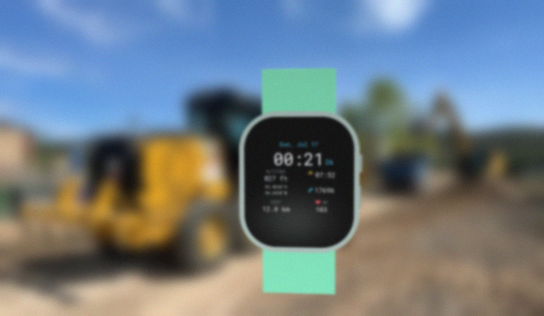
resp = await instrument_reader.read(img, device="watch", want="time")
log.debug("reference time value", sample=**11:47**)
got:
**0:21**
